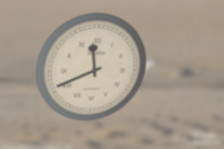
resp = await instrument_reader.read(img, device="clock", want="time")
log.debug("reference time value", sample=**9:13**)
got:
**11:41**
